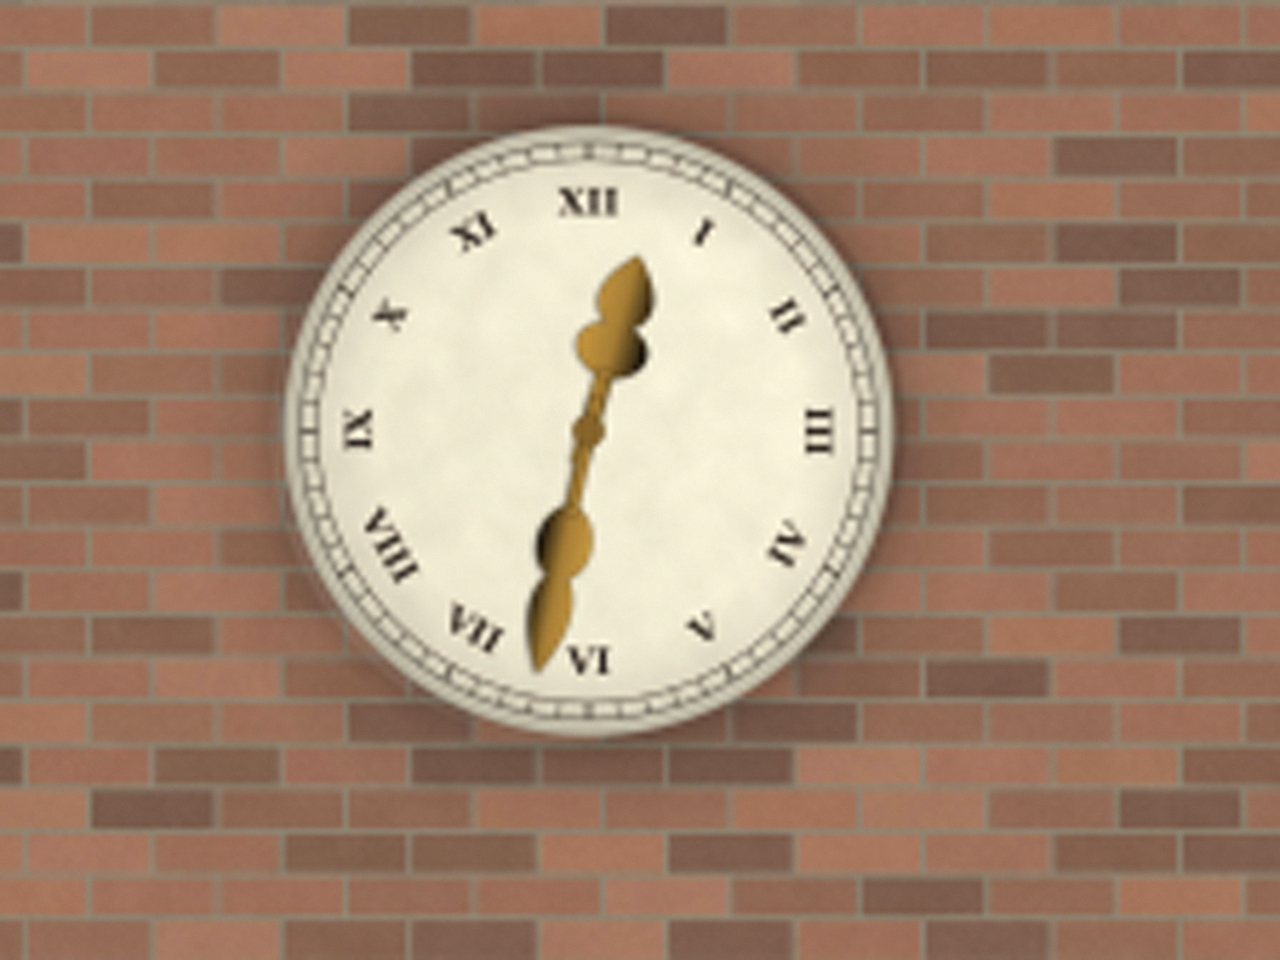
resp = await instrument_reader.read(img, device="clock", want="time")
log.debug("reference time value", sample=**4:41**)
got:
**12:32**
